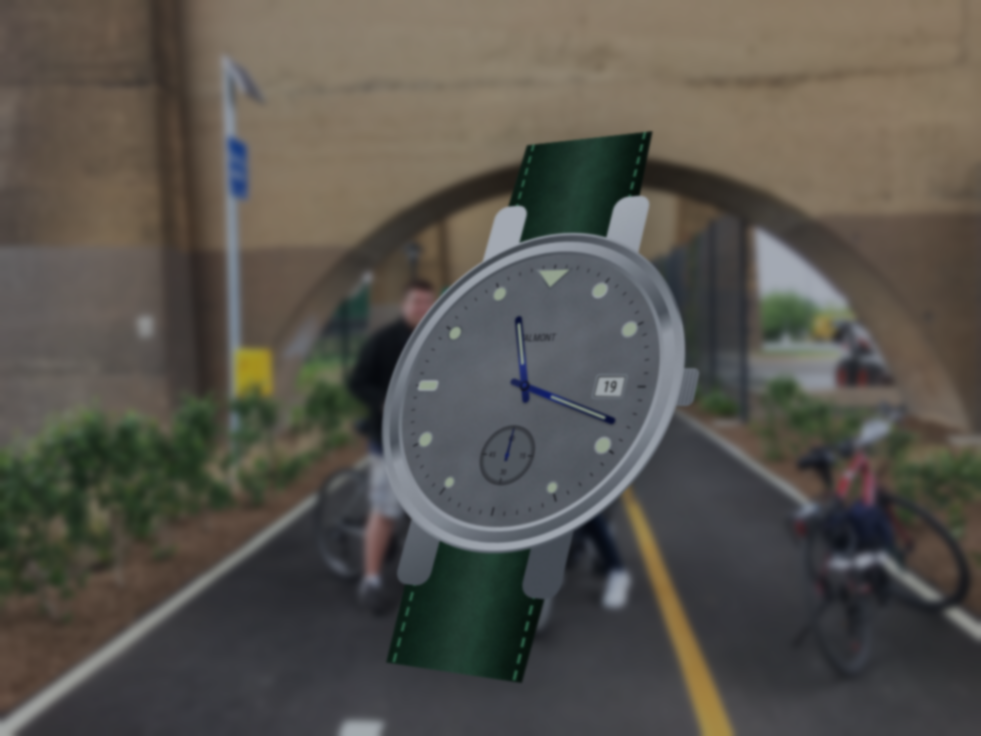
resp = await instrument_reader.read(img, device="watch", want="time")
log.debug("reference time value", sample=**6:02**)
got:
**11:18**
